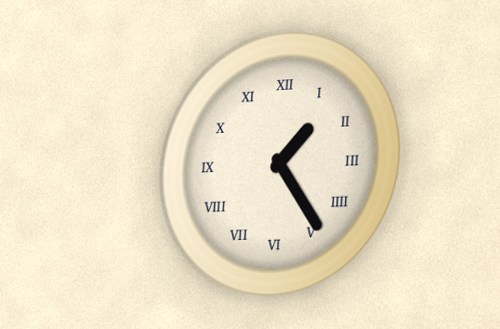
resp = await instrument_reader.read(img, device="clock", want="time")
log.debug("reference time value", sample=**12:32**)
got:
**1:24**
